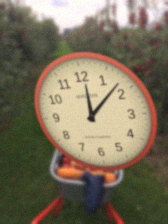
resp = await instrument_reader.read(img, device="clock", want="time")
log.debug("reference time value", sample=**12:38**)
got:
**12:08**
